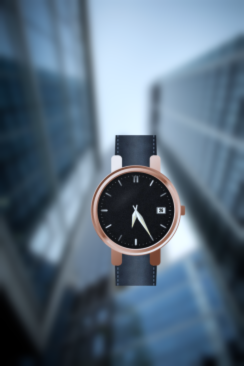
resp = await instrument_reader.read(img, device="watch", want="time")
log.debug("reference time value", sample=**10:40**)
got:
**6:25**
